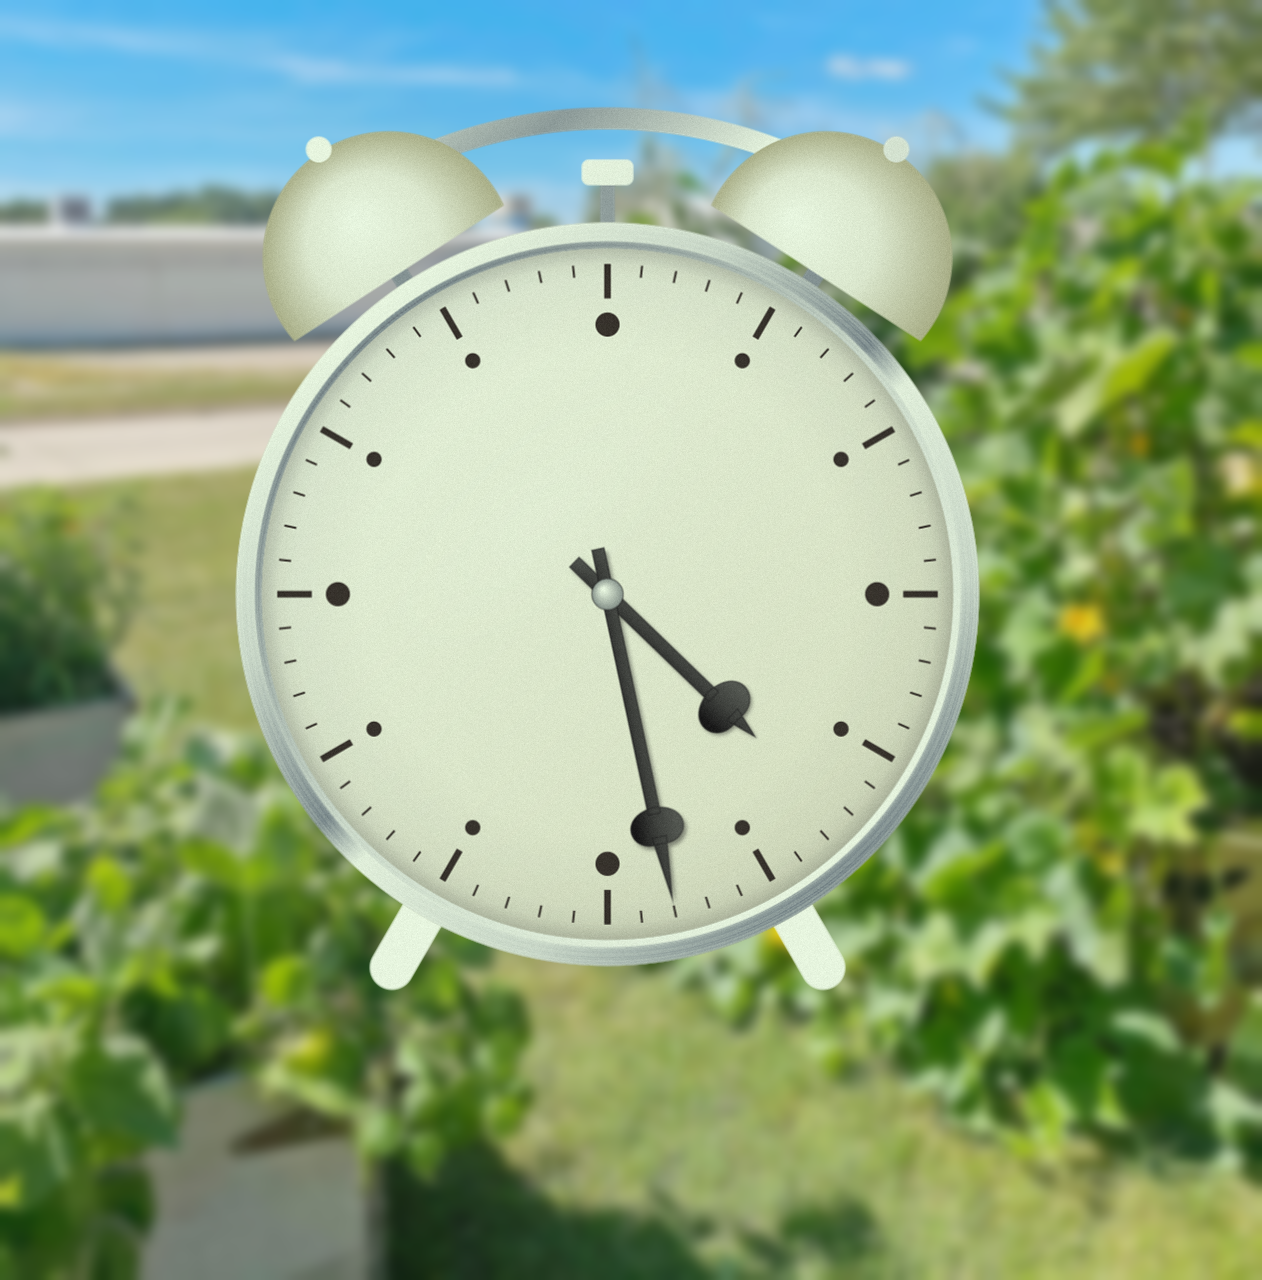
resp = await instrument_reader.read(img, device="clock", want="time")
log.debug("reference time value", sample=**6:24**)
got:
**4:28**
